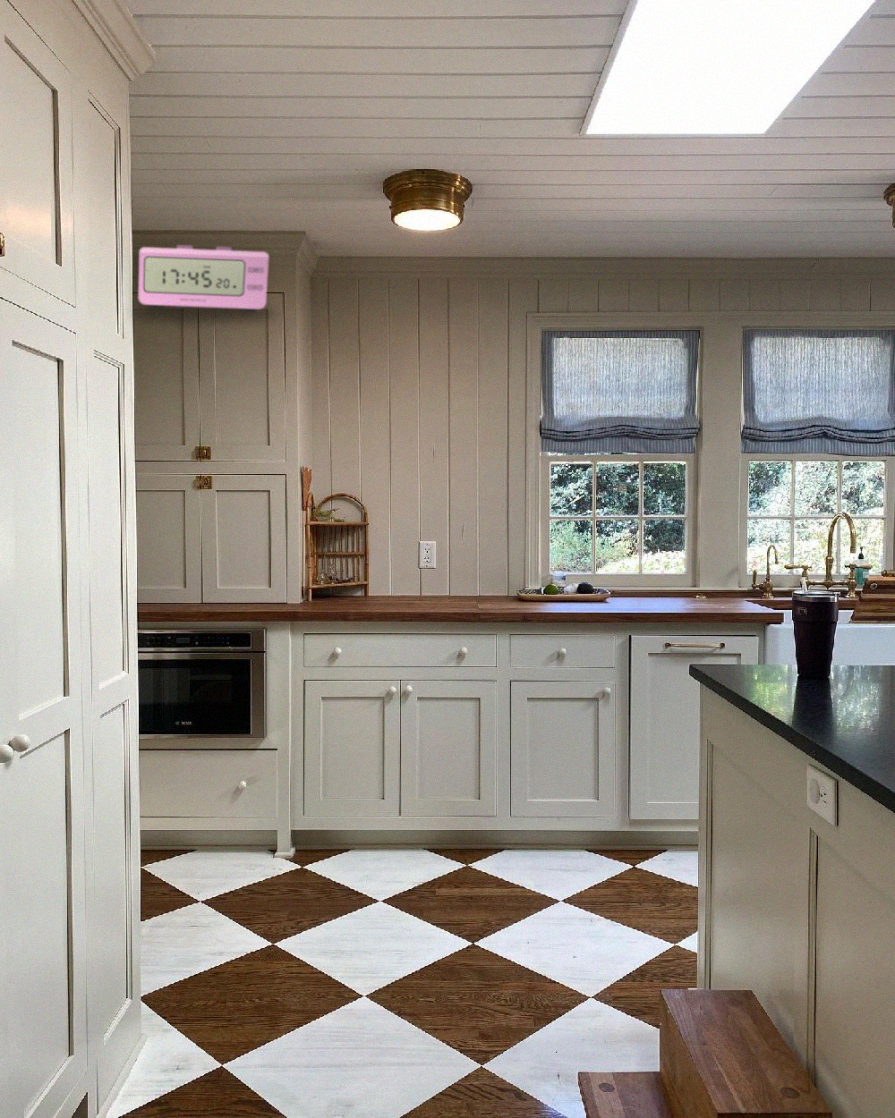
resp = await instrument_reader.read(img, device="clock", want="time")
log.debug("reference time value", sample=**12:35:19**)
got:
**17:45:20**
